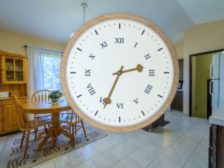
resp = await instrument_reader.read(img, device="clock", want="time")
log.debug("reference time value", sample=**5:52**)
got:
**2:34**
